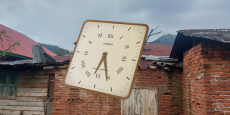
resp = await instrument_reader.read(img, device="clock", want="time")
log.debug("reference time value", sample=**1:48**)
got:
**6:26**
